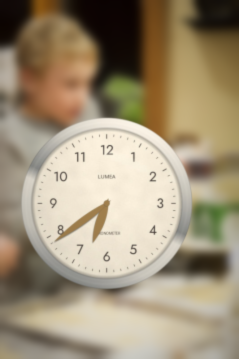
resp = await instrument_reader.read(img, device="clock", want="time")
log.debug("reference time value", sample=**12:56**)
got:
**6:39**
